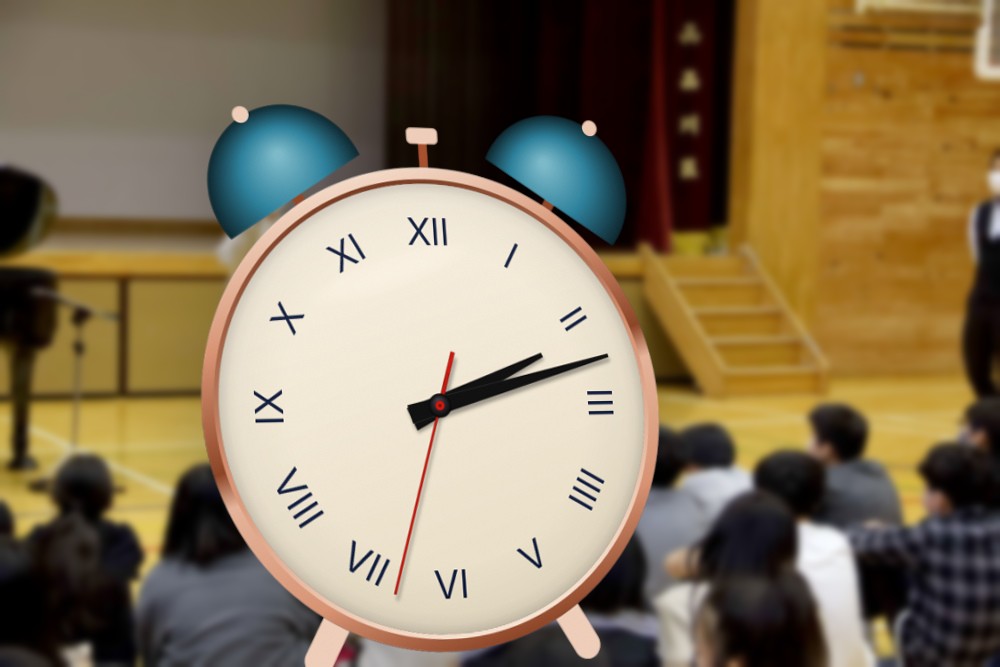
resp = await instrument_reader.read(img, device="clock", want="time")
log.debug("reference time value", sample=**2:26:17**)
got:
**2:12:33**
